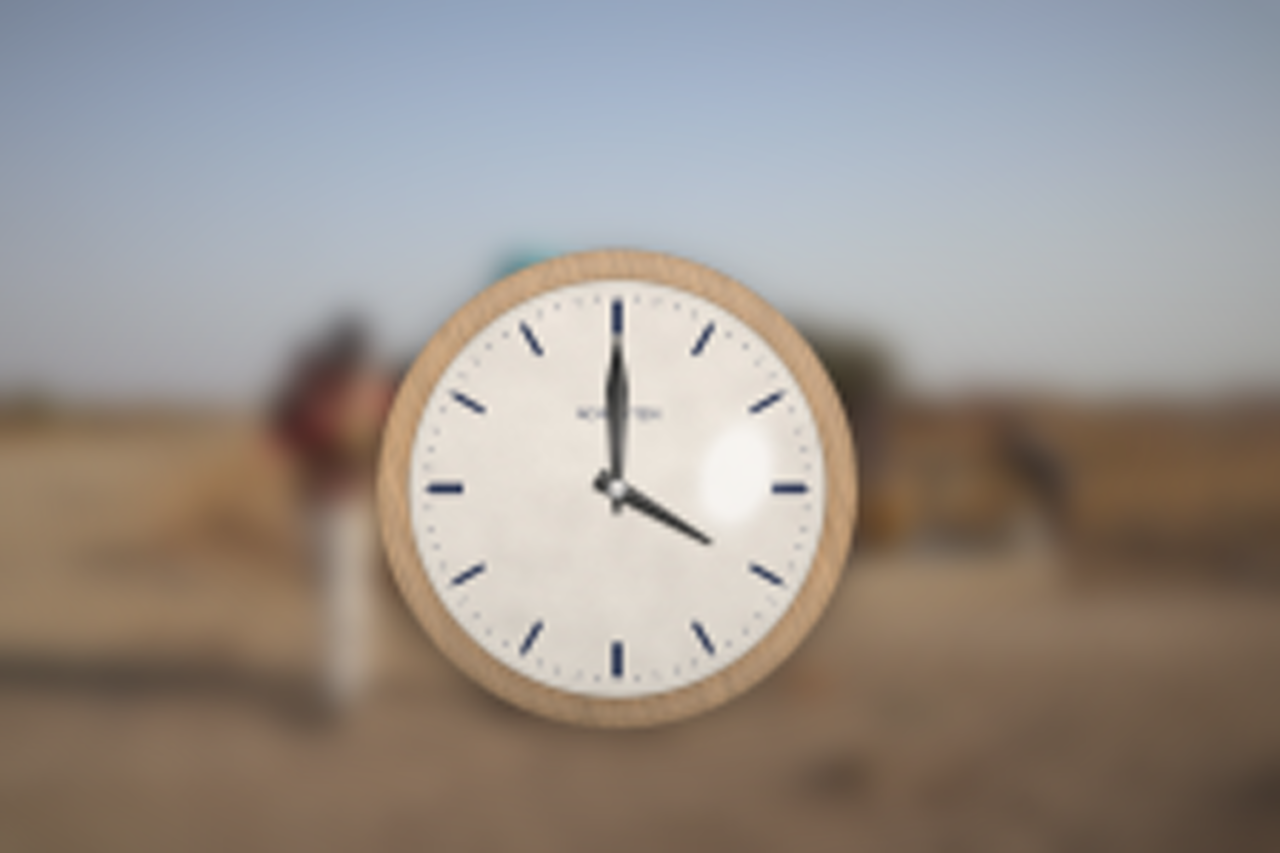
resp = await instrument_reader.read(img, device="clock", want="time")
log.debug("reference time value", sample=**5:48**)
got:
**4:00**
